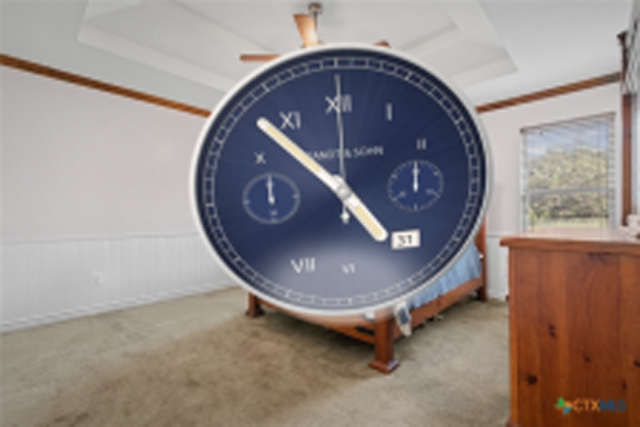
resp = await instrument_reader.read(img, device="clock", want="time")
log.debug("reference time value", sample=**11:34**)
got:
**4:53**
